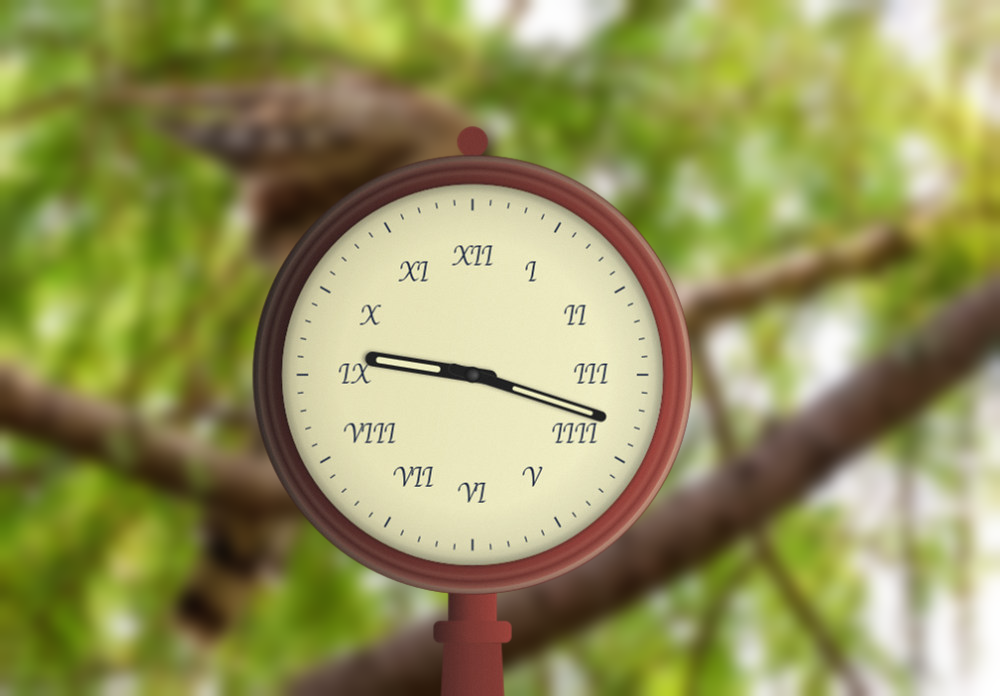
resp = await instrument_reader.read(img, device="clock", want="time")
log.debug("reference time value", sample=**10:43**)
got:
**9:18**
